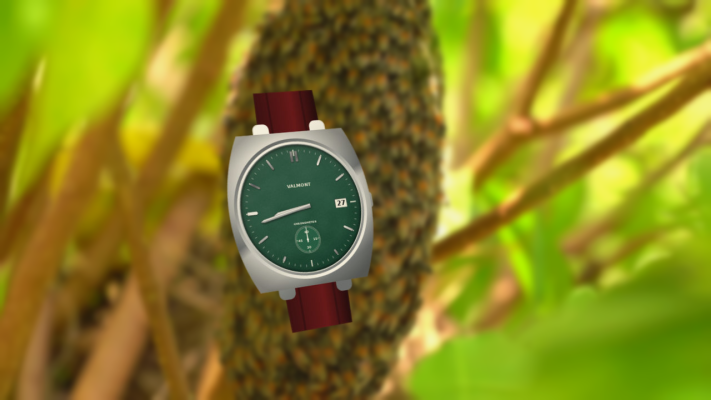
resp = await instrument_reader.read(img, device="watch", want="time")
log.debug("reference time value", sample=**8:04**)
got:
**8:43**
